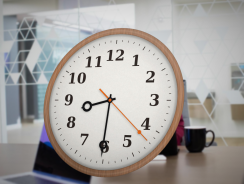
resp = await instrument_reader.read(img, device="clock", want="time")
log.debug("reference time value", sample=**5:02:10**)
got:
**8:30:22**
